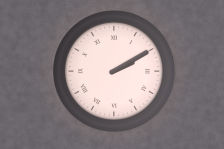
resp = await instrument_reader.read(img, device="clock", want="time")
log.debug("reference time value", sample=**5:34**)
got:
**2:10**
